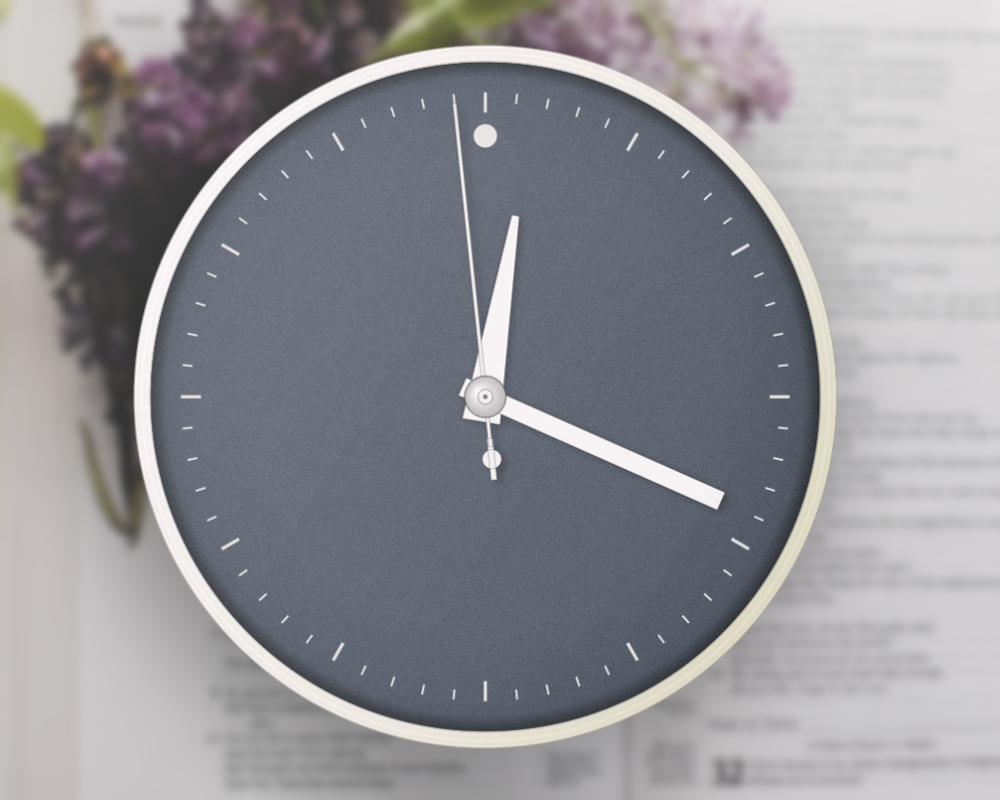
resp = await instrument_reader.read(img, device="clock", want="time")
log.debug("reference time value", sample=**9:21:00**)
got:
**12:18:59**
